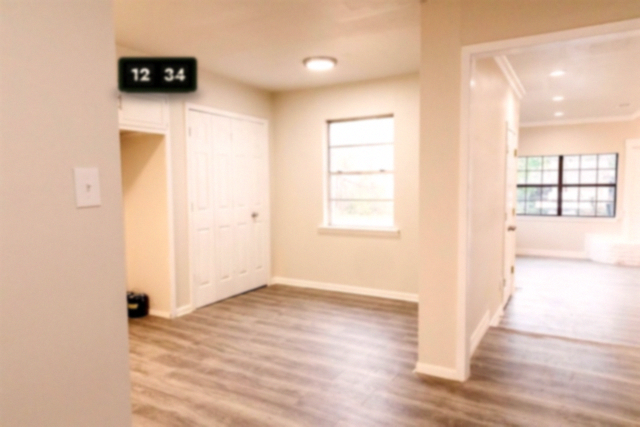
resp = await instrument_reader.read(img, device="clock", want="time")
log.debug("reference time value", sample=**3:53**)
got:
**12:34**
